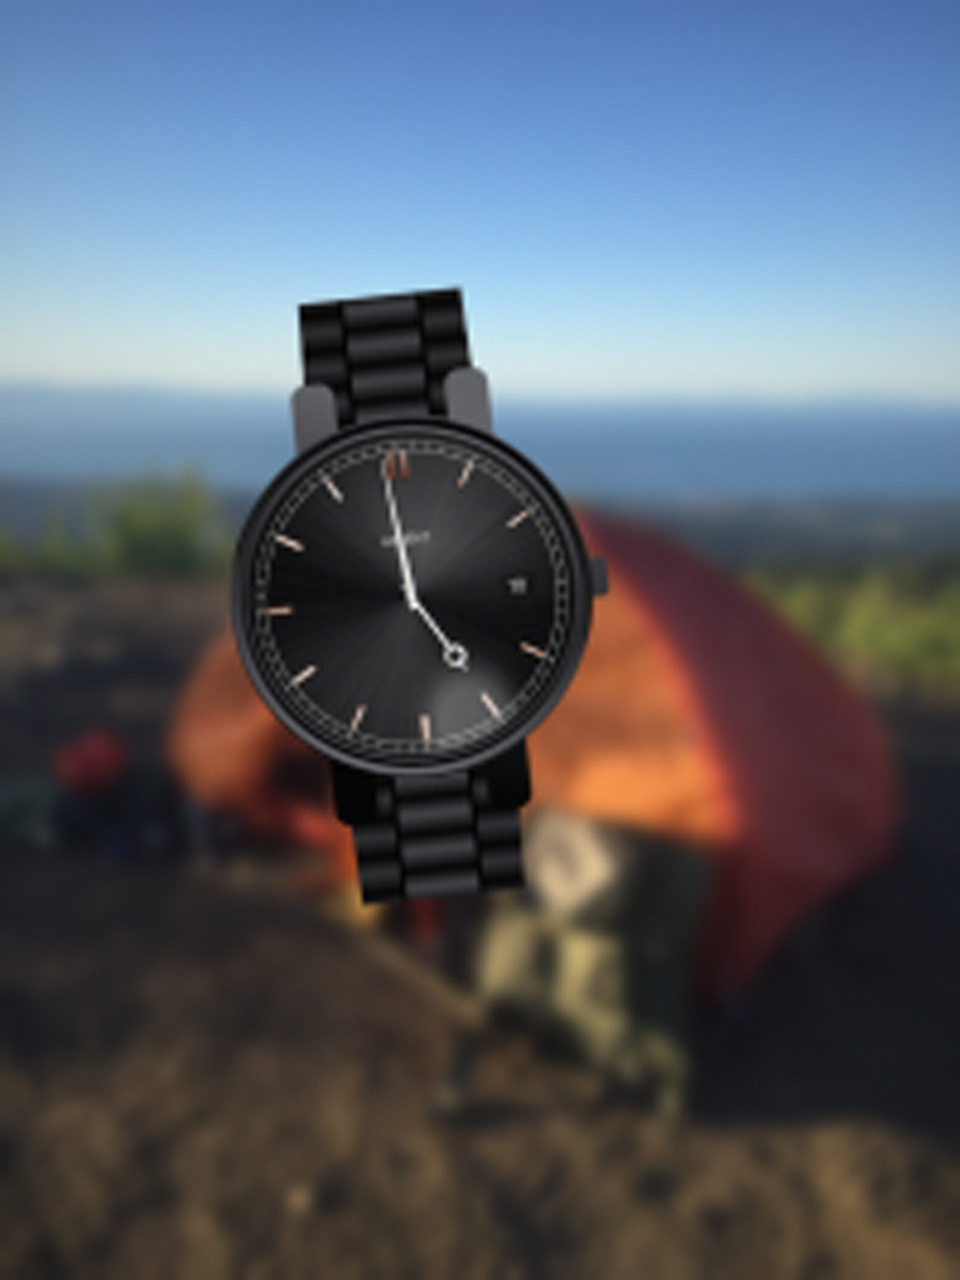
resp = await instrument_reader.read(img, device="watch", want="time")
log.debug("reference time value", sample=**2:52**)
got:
**4:59**
